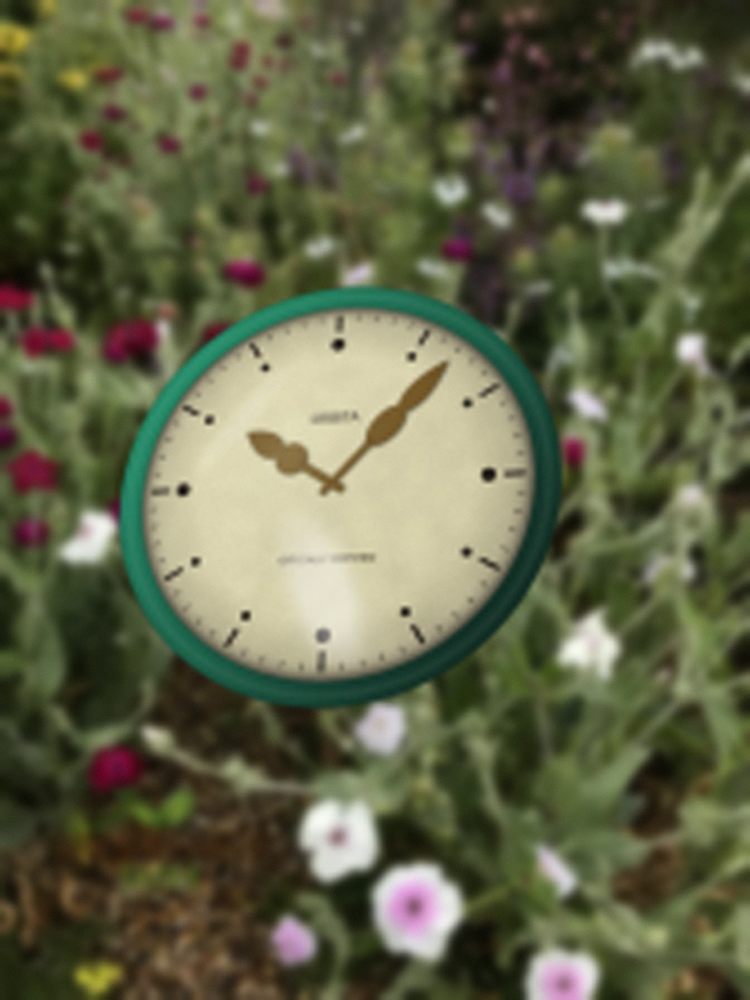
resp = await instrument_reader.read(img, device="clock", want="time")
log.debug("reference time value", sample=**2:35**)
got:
**10:07**
